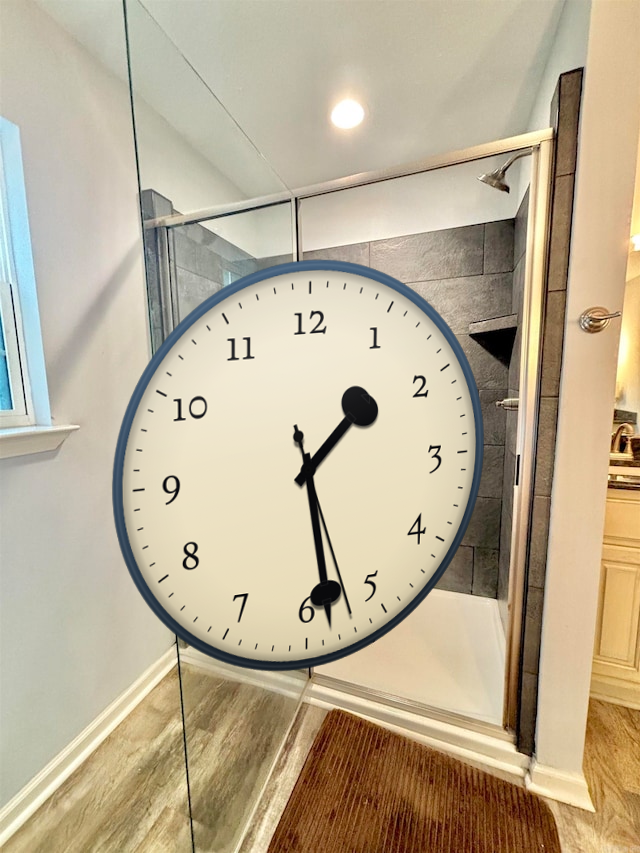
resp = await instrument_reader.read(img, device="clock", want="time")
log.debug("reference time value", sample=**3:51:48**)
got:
**1:28:27**
